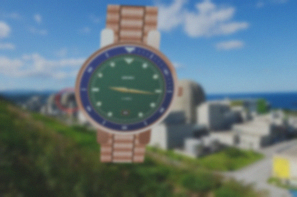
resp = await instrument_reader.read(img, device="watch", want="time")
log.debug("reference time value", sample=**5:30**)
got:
**9:16**
